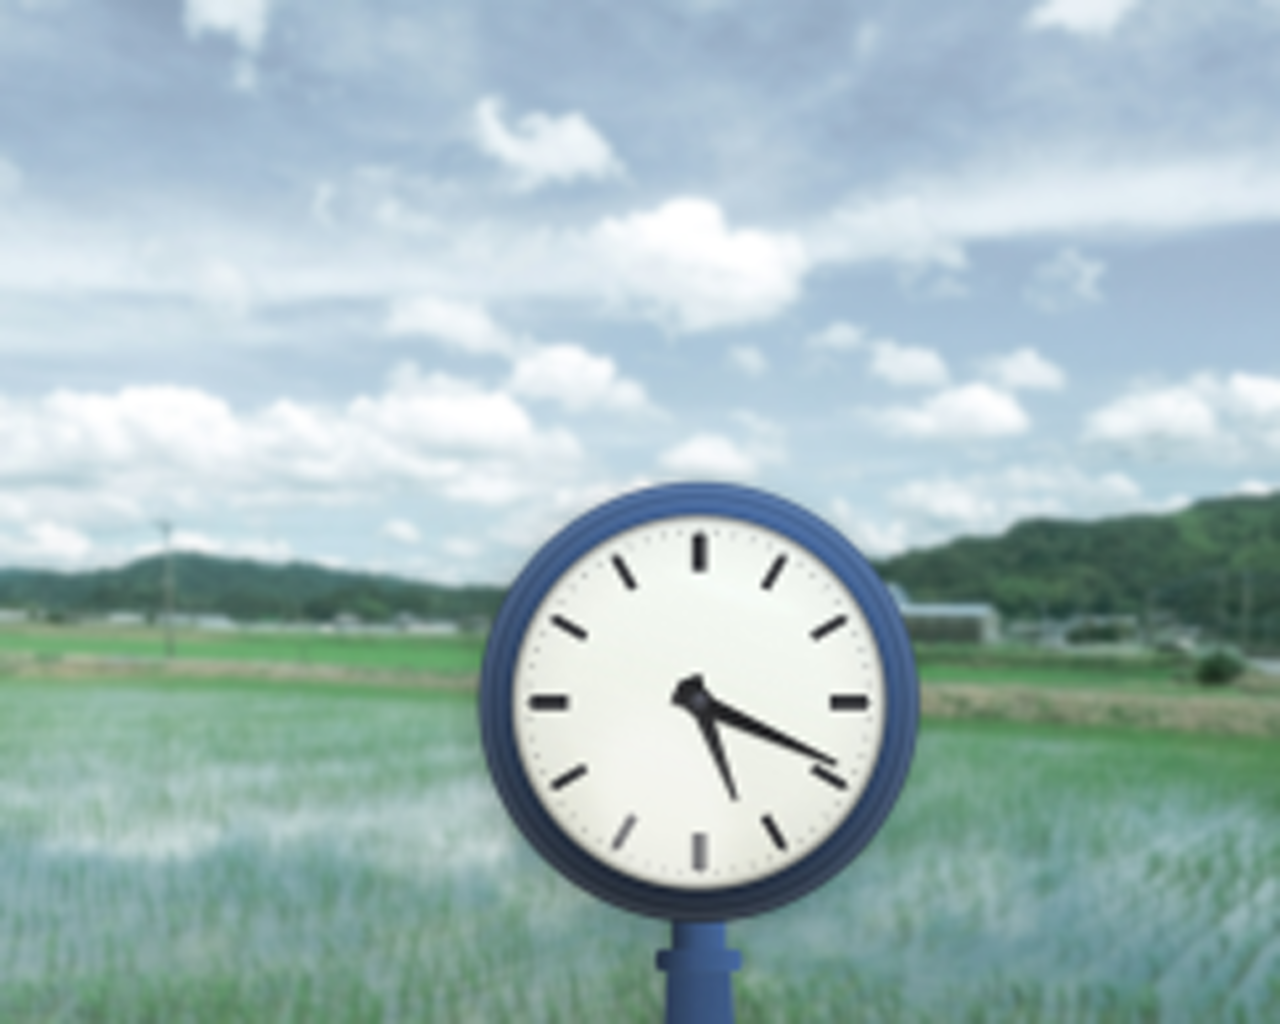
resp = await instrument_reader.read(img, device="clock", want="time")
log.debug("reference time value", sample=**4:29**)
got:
**5:19**
